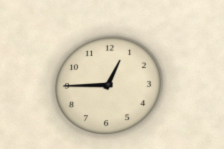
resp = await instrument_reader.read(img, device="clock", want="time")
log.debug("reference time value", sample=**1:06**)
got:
**12:45**
